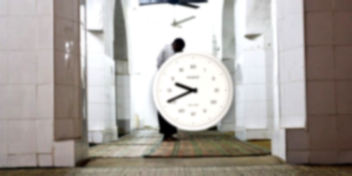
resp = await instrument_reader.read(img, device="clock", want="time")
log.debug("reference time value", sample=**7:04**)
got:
**9:41**
